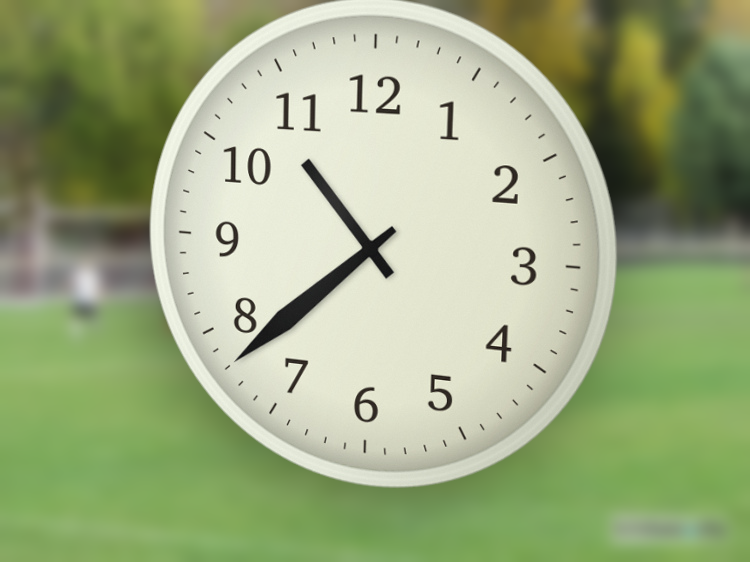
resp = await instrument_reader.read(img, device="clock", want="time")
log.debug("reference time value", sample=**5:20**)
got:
**10:38**
